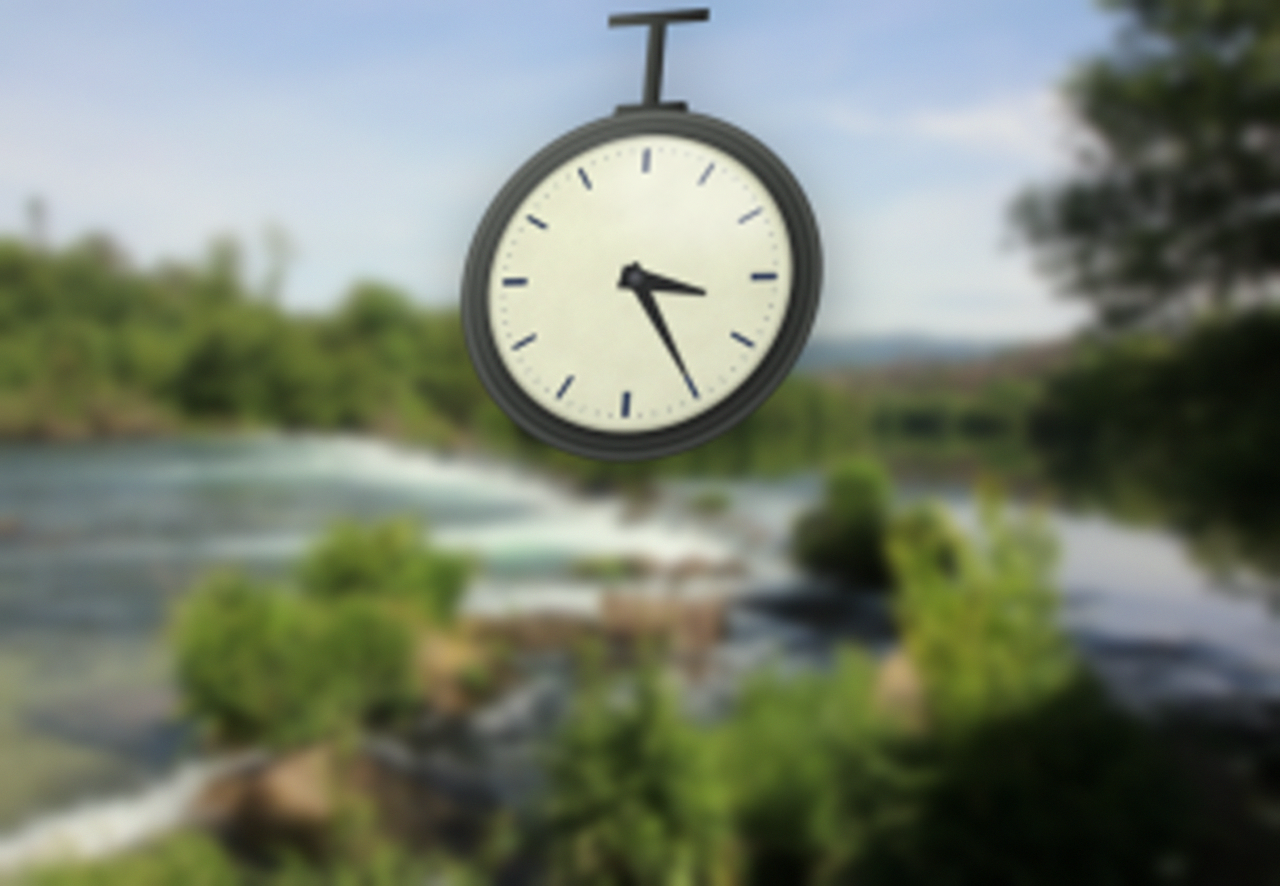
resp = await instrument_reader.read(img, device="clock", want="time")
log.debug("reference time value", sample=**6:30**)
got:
**3:25**
